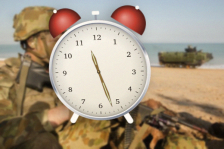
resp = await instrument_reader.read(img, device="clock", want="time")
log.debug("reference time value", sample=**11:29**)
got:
**11:27**
